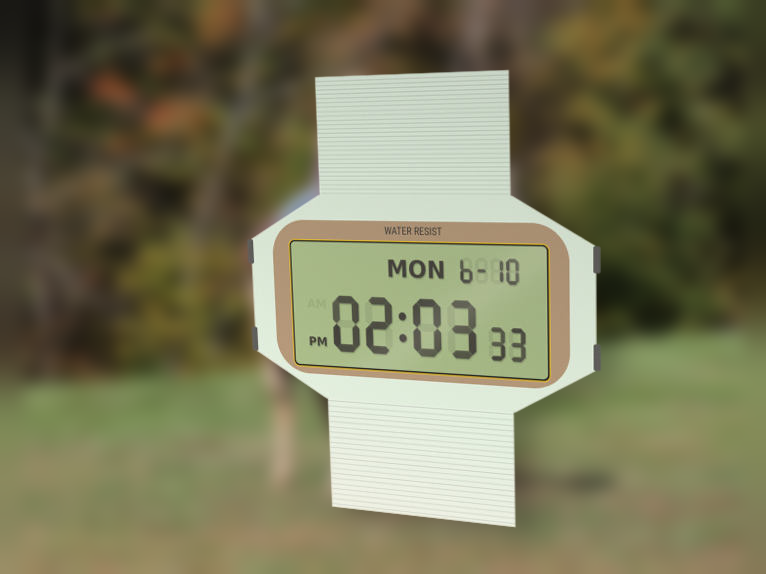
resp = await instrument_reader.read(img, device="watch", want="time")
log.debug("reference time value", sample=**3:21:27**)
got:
**2:03:33**
